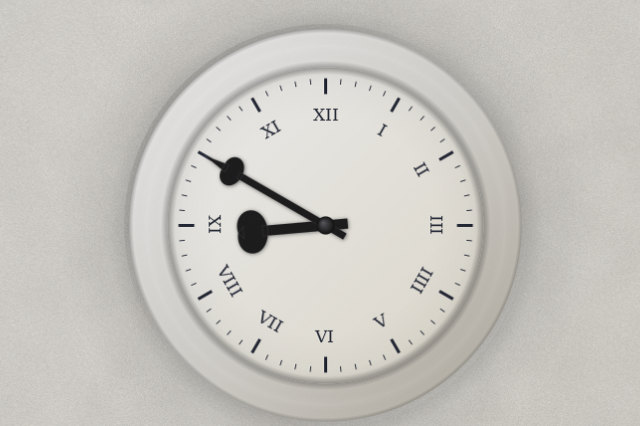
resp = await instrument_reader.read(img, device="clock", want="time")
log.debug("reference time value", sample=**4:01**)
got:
**8:50**
